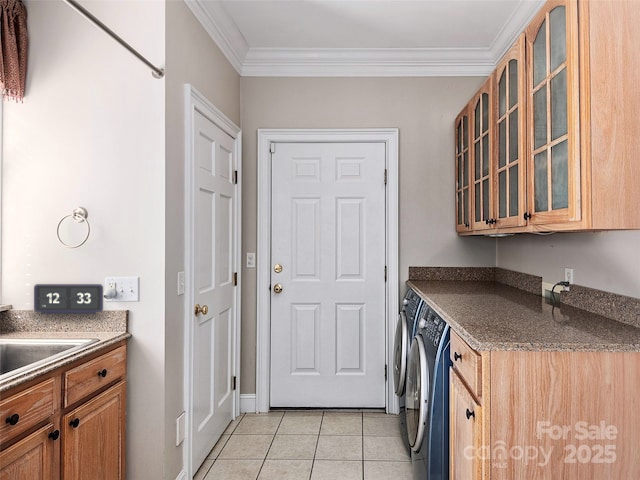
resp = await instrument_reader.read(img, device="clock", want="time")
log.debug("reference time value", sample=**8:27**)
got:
**12:33**
